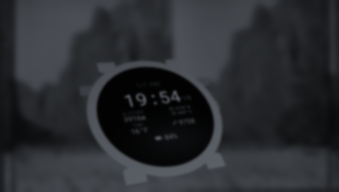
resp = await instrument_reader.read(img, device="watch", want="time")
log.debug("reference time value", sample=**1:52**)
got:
**19:54**
